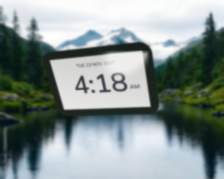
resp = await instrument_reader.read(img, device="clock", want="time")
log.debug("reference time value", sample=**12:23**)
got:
**4:18**
